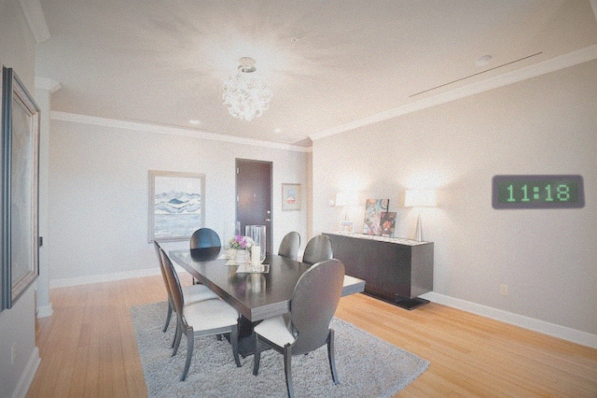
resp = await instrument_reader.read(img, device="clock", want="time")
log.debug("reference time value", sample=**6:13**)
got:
**11:18**
